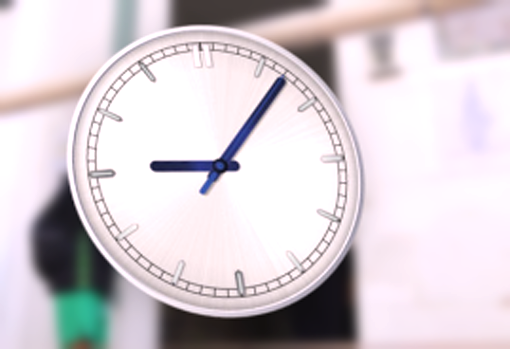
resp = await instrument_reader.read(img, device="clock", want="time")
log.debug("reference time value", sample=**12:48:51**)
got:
**9:07:07**
